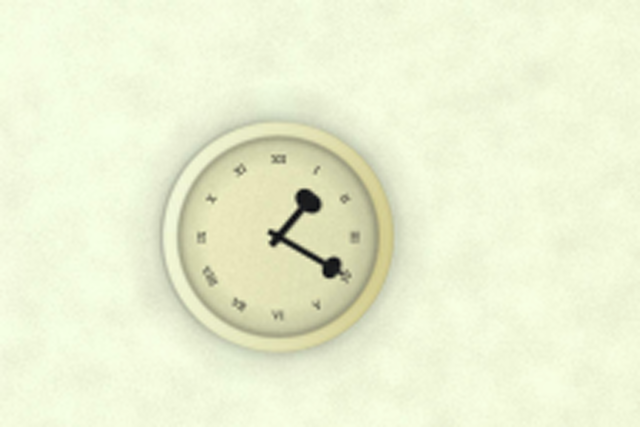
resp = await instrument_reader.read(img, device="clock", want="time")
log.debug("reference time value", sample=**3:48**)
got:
**1:20**
